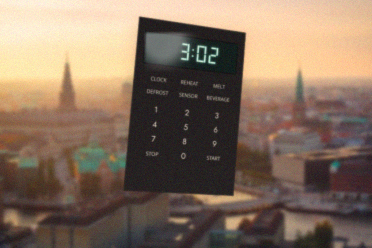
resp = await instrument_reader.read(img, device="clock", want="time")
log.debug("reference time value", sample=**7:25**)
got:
**3:02**
